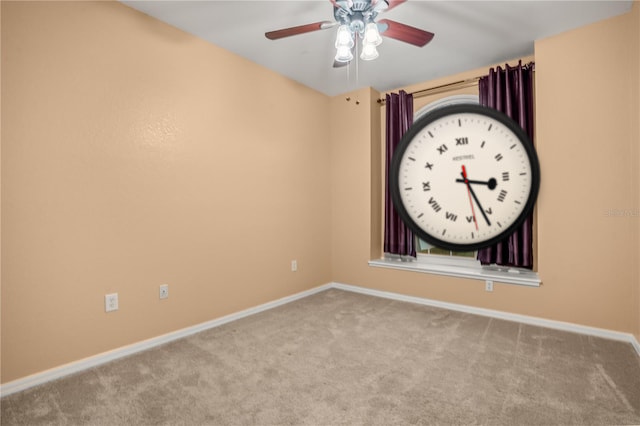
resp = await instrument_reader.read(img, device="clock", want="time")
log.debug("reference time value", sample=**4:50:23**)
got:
**3:26:29**
